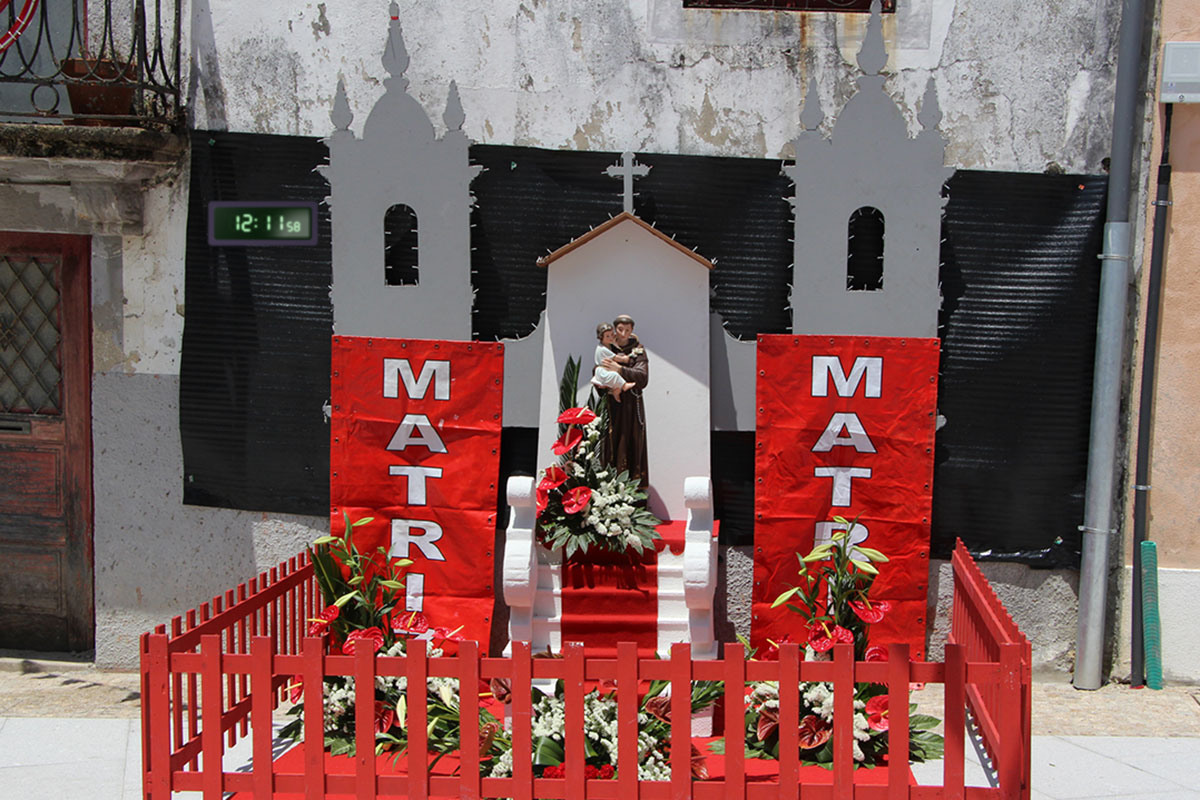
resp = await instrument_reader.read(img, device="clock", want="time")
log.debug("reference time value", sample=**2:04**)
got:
**12:11**
